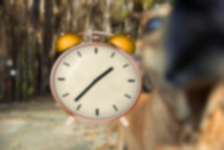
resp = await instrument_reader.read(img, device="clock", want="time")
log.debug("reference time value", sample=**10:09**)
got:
**1:37**
